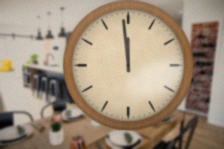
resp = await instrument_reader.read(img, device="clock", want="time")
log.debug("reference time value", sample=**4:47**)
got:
**11:59**
